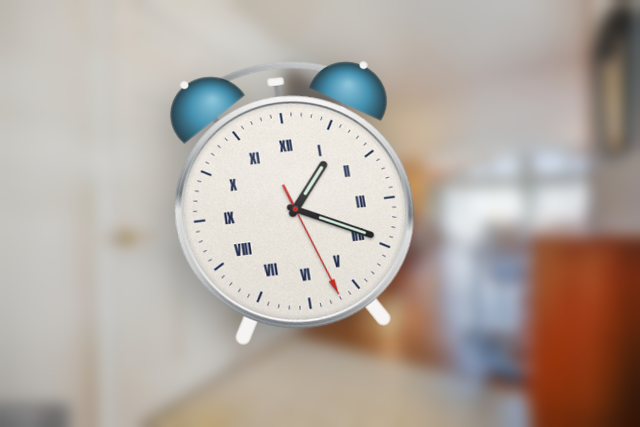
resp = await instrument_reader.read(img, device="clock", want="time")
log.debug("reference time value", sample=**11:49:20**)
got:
**1:19:27**
